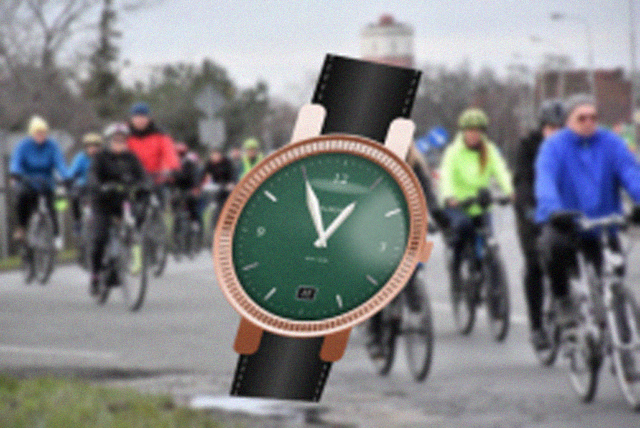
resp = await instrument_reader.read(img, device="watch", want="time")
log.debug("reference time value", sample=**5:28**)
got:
**12:55**
